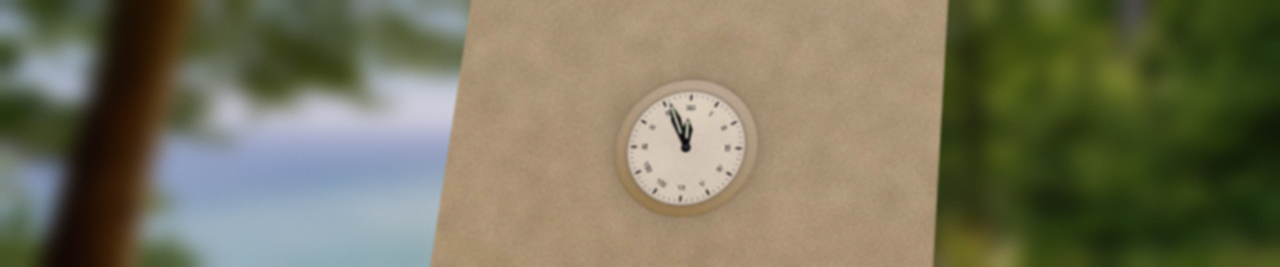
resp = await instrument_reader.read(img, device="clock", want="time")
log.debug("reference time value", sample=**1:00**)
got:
**11:56**
